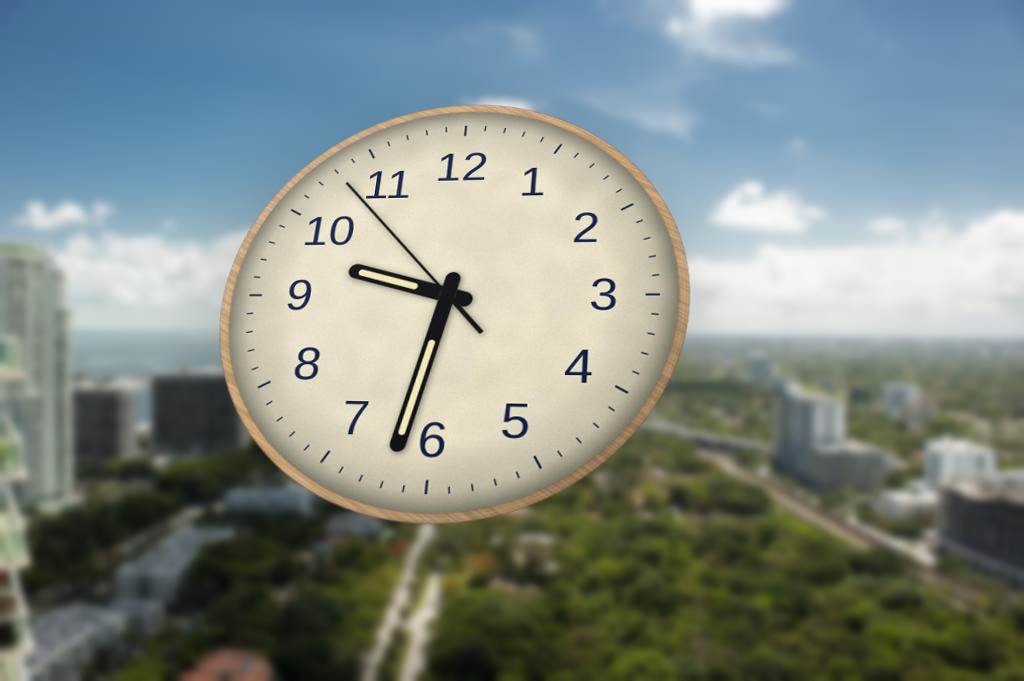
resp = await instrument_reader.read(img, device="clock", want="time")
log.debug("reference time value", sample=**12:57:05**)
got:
**9:31:53**
